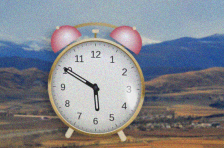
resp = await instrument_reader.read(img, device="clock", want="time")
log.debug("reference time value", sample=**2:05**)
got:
**5:50**
